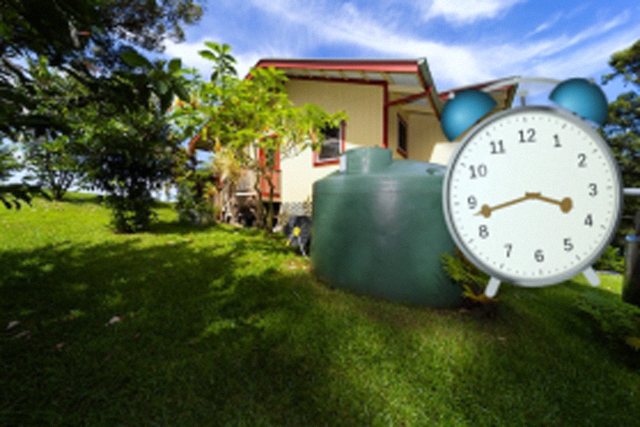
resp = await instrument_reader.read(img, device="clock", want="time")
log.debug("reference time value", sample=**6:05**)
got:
**3:43**
